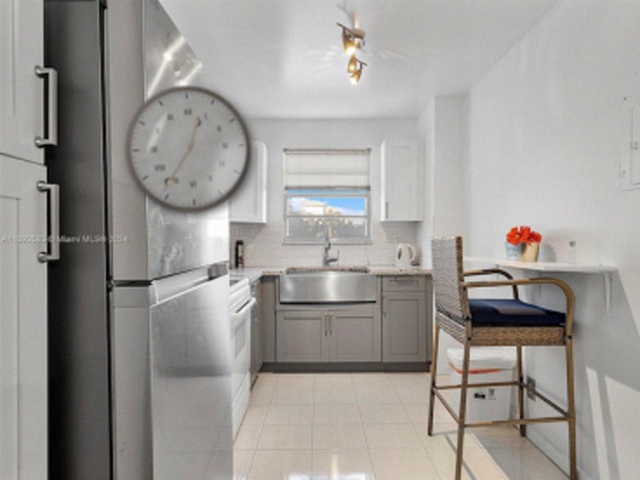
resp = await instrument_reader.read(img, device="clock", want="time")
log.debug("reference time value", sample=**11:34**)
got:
**12:36**
